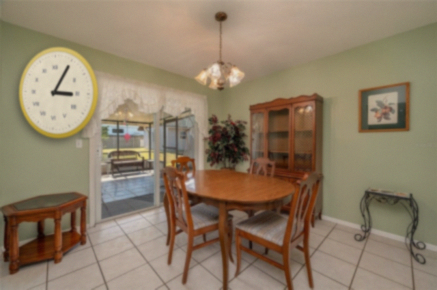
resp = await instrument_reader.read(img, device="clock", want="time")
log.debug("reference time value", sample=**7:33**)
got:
**3:05**
